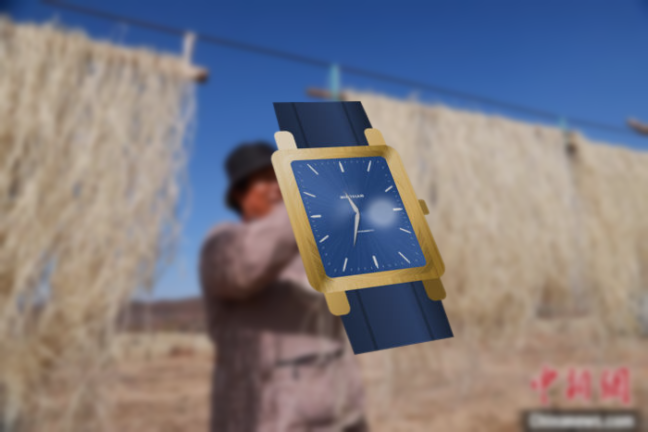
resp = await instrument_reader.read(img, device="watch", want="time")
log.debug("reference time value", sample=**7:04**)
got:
**11:34**
